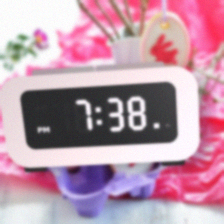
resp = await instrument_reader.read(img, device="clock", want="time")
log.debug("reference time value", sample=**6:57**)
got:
**7:38**
